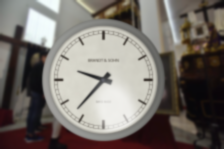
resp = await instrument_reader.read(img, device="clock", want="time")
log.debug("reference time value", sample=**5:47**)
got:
**9:37**
